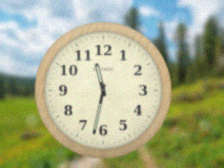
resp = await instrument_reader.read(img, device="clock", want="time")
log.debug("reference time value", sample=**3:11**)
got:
**11:32**
